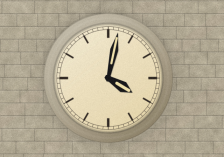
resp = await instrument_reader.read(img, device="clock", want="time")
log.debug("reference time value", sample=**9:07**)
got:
**4:02**
